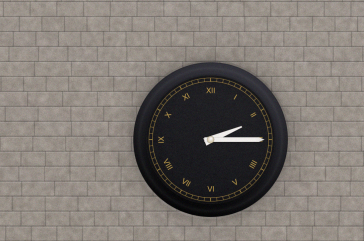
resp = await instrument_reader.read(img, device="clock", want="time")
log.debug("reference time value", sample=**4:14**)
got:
**2:15**
